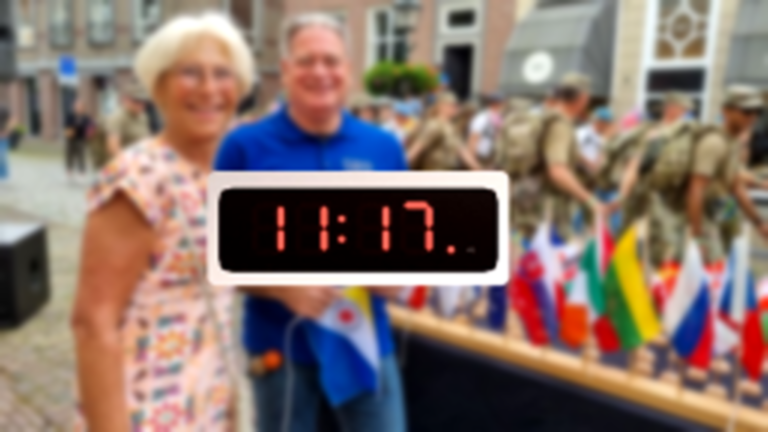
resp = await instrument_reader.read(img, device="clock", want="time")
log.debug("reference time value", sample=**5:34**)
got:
**11:17**
